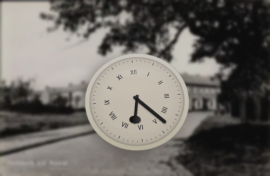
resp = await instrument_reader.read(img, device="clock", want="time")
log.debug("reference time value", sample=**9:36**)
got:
**6:23**
